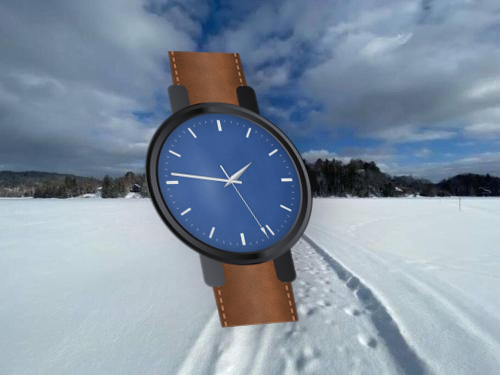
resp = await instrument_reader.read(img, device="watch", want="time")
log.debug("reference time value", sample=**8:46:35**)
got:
**1:46:26**
